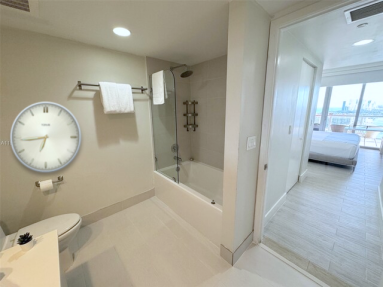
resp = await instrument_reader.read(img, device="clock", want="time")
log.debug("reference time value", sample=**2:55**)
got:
**6:44**
